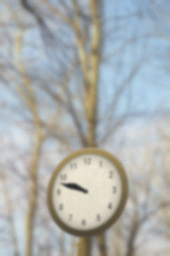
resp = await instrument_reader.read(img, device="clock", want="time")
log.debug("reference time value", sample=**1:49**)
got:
**9:48**
